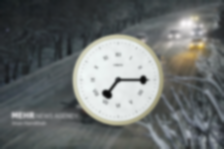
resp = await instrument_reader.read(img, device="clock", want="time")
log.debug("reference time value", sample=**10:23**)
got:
**7:15**
